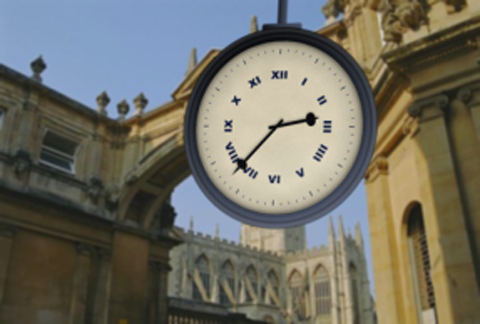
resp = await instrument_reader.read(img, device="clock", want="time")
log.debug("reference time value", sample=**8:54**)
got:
**2:37**
